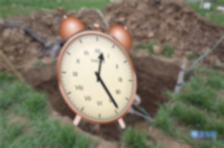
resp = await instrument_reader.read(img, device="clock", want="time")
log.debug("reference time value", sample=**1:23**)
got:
**12:24**
